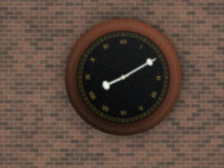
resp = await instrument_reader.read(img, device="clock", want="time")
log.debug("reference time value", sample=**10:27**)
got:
**8:10**
